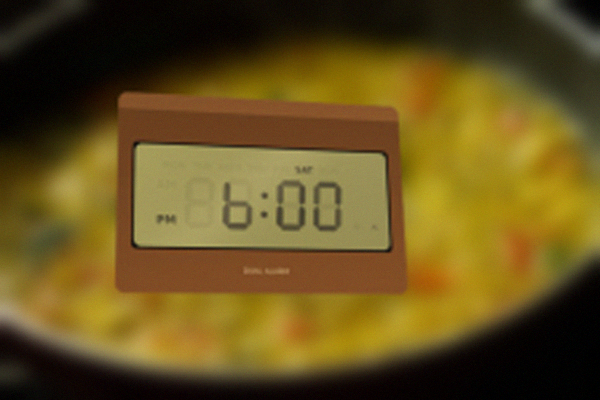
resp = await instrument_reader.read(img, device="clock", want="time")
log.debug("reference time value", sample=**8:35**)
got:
**6:00**
